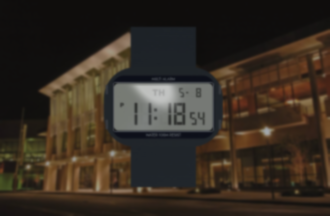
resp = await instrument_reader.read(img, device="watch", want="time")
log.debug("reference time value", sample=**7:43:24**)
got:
**11:18:54**
